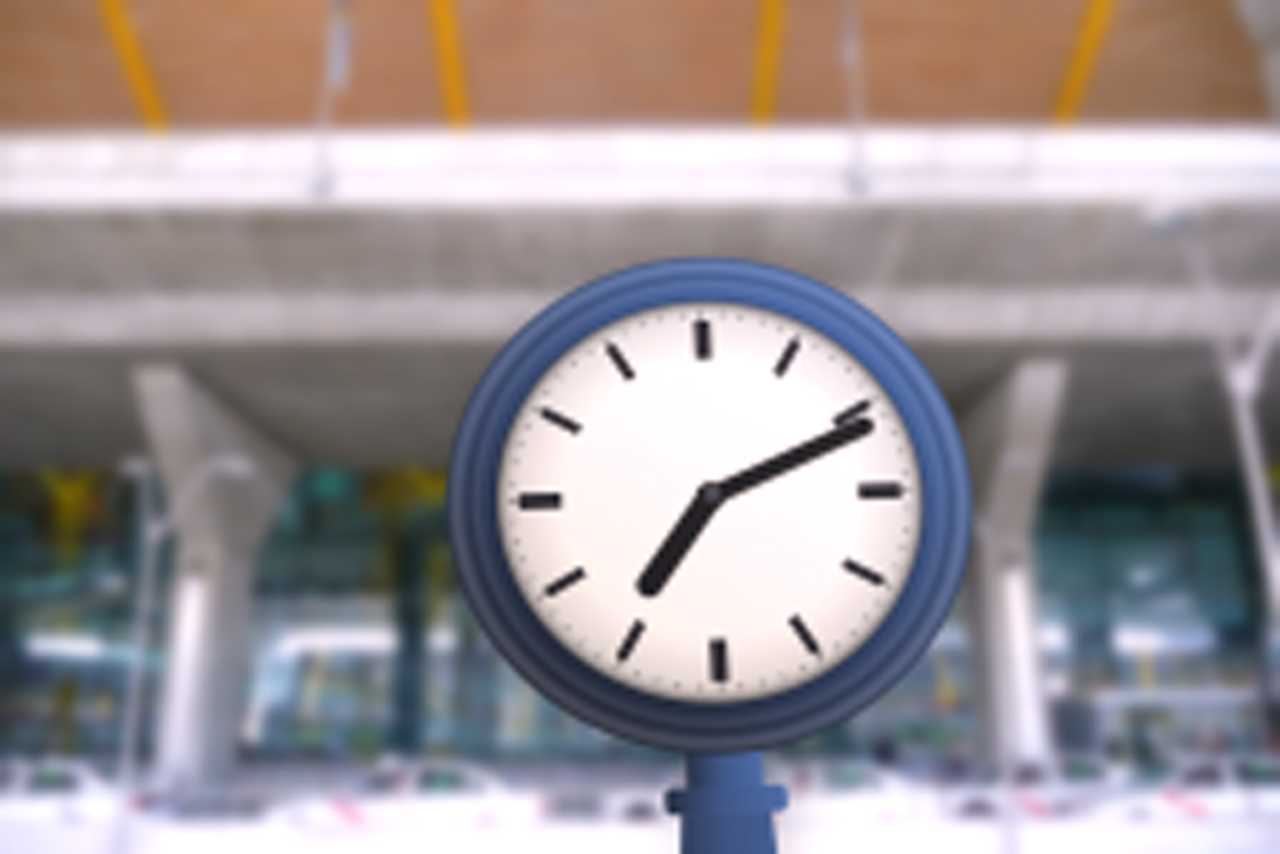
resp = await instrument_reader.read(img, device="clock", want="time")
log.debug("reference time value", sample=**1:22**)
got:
**7:11**
